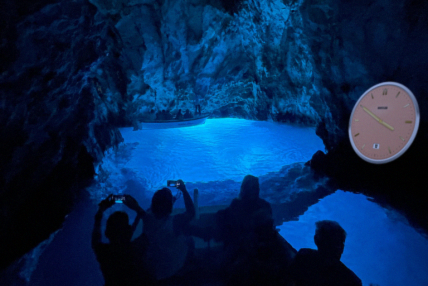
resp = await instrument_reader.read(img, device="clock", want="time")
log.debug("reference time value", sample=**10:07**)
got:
**3:50**
